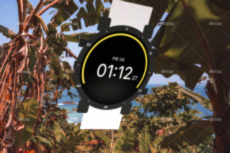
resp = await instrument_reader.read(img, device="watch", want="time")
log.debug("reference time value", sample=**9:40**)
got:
**1:12**
